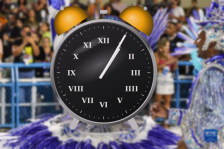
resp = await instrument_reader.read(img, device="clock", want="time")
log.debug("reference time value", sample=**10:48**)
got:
**1:05**
